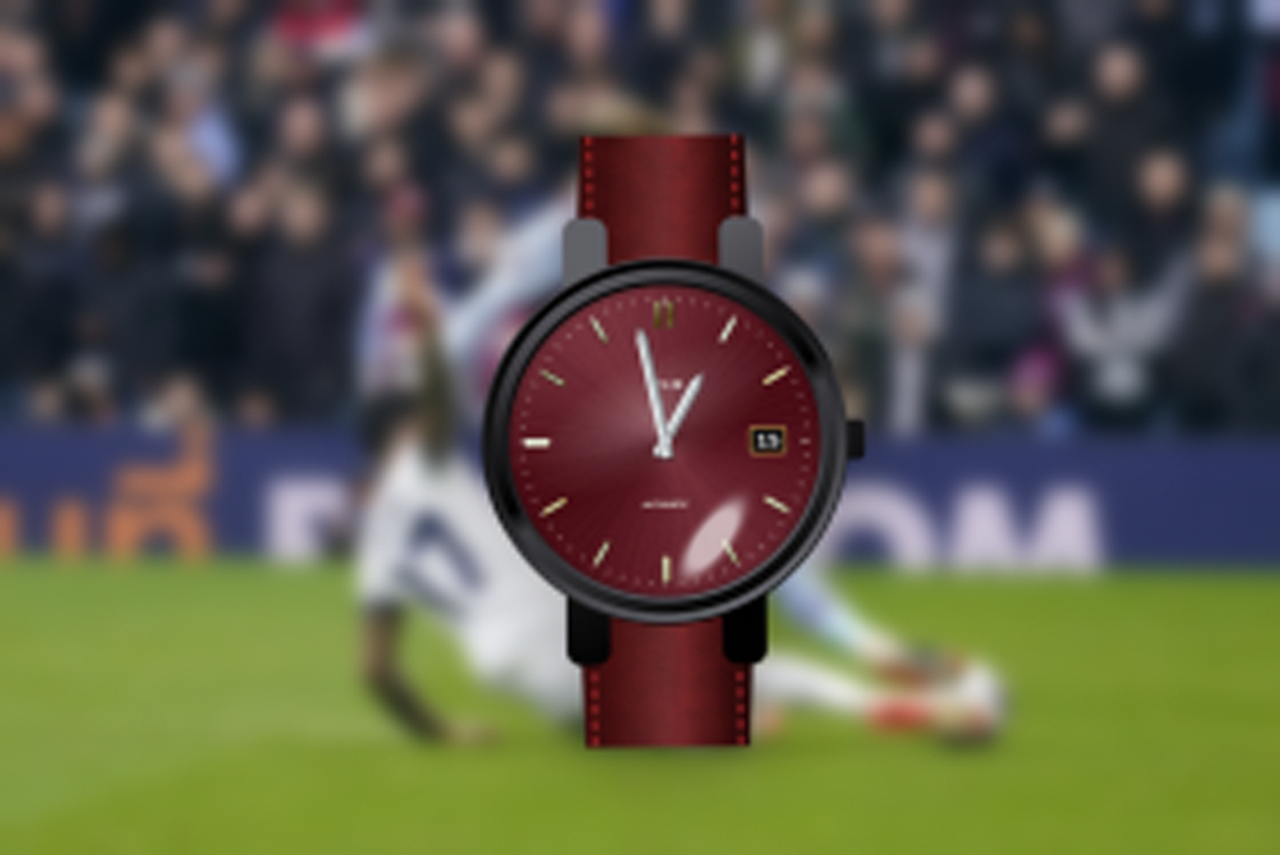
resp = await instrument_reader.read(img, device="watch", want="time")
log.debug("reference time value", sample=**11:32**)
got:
**12:58**
